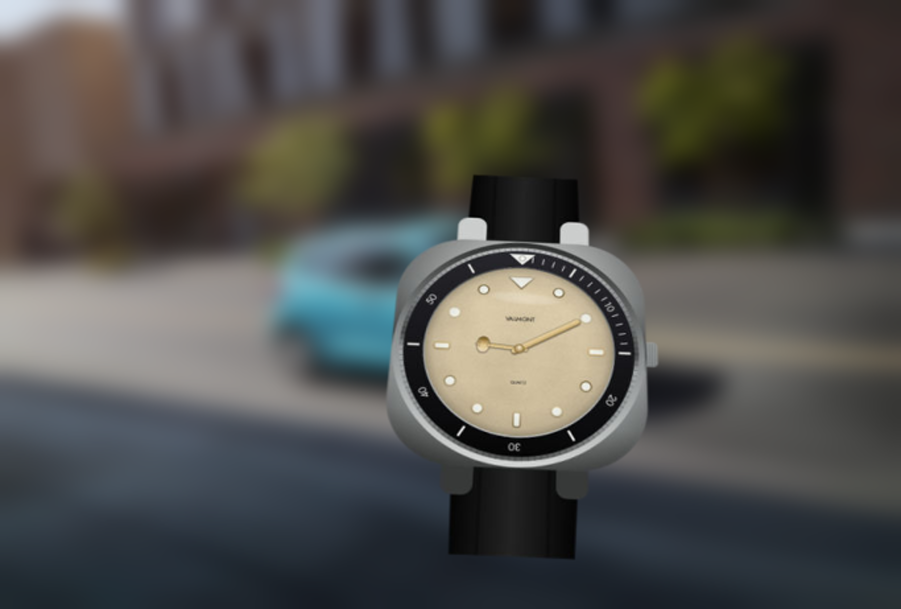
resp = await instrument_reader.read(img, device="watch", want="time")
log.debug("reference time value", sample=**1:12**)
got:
**9:10**
